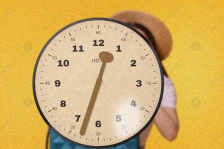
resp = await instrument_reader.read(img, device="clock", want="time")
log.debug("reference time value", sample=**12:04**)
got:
**12:33**
